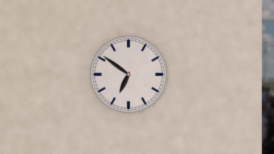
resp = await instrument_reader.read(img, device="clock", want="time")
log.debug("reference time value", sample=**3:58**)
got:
**6:51**
